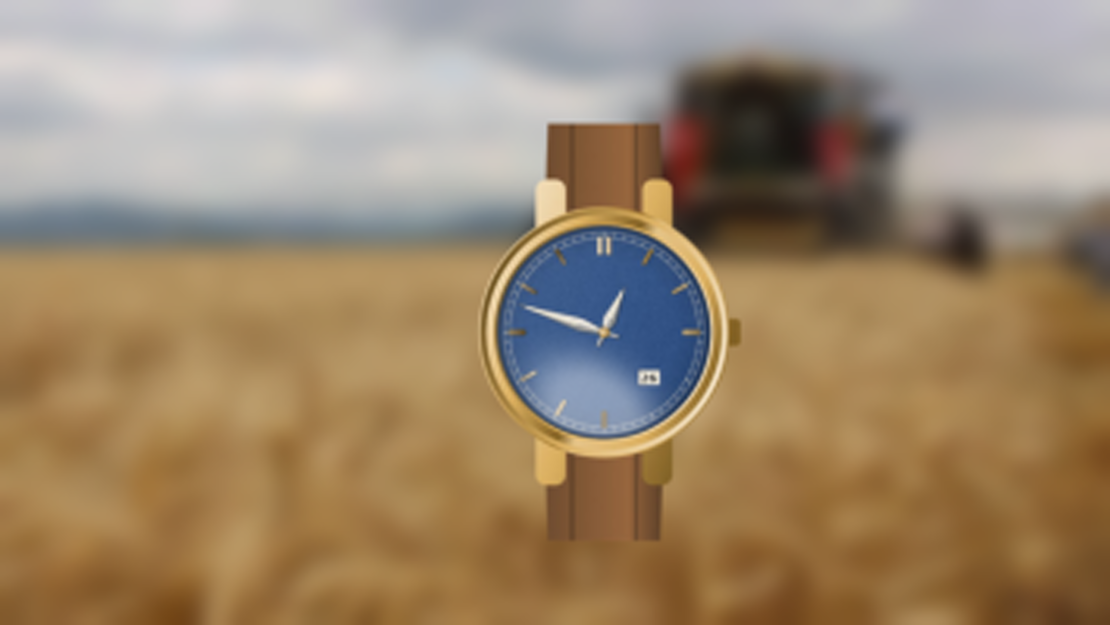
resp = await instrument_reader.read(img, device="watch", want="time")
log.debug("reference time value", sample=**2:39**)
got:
**12:48**
